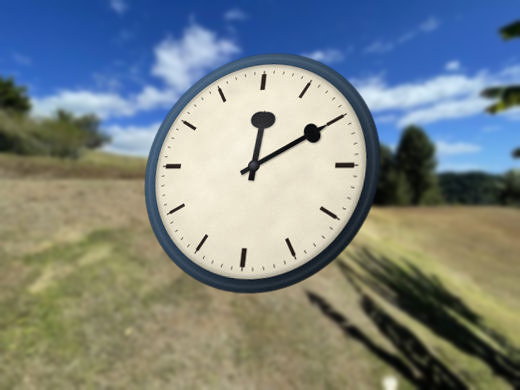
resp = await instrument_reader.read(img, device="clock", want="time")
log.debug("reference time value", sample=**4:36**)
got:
**12:10**
